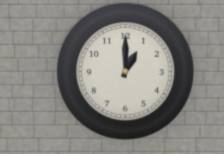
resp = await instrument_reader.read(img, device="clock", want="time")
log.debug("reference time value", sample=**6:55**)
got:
**1:00**
